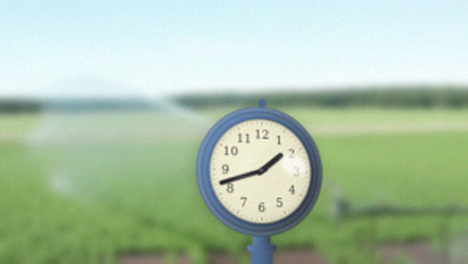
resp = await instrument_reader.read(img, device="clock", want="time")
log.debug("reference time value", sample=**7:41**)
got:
**1:42**
